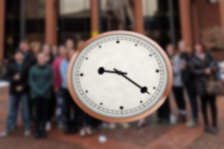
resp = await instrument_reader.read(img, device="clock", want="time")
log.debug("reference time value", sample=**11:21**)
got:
**9:22**
